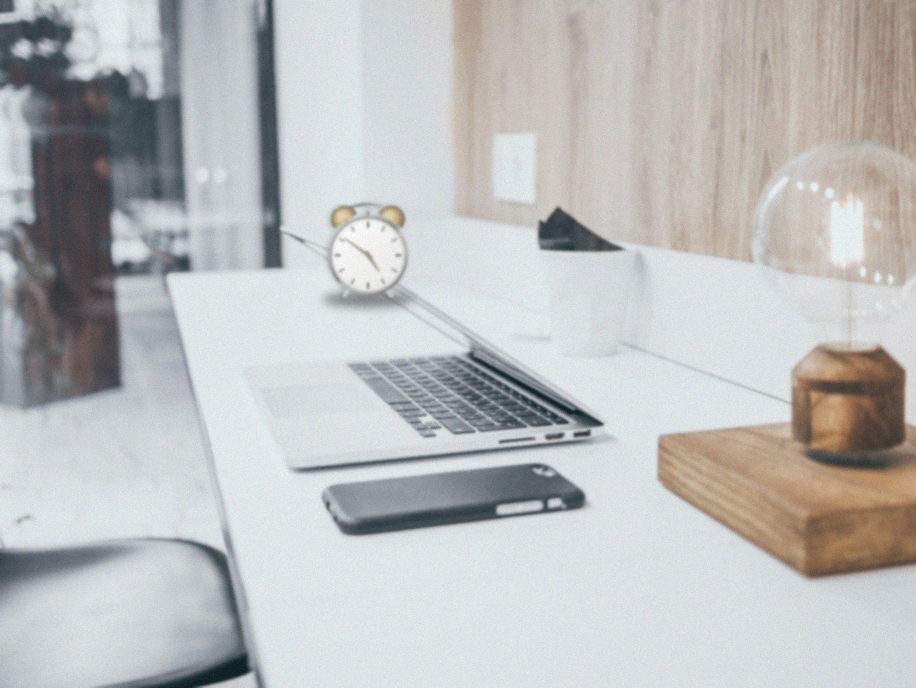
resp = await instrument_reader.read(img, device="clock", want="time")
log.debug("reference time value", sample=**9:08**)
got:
**4:51**
